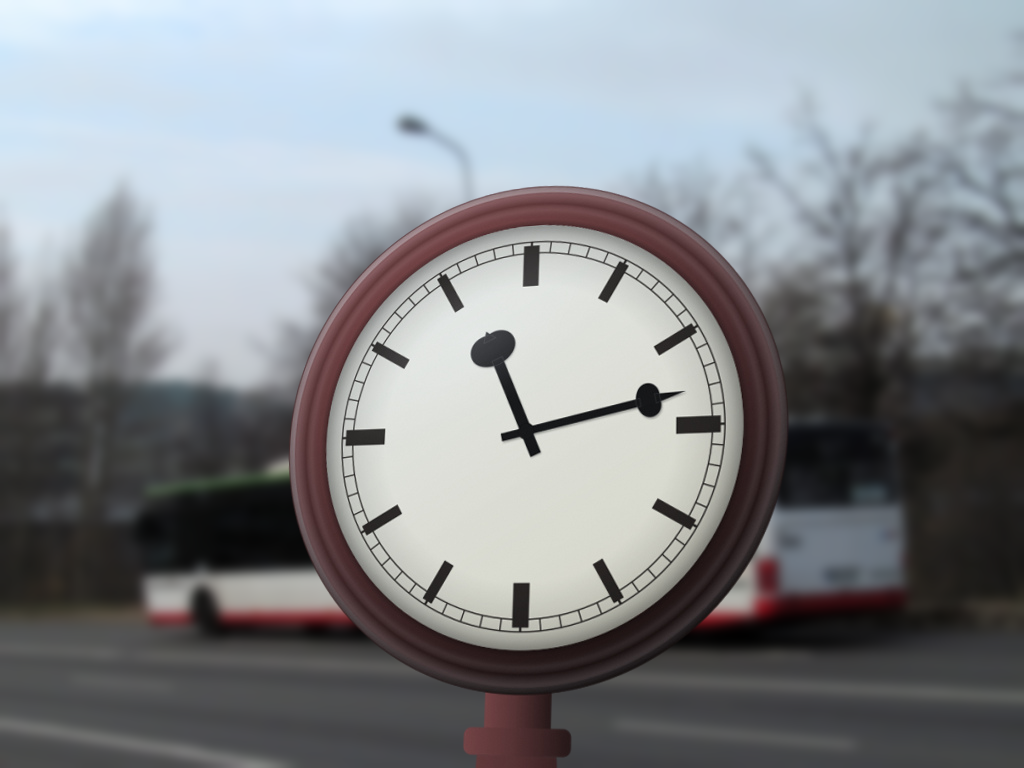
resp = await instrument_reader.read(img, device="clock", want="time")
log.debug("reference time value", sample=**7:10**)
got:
**11:13**
